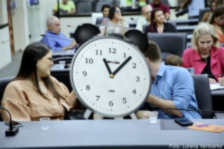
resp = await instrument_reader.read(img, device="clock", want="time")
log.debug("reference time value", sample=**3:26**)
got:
**11:07**
